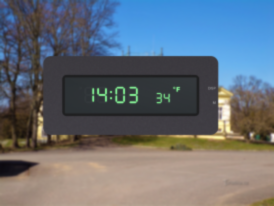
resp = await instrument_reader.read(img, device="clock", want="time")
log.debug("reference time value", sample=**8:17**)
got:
**14:03**
